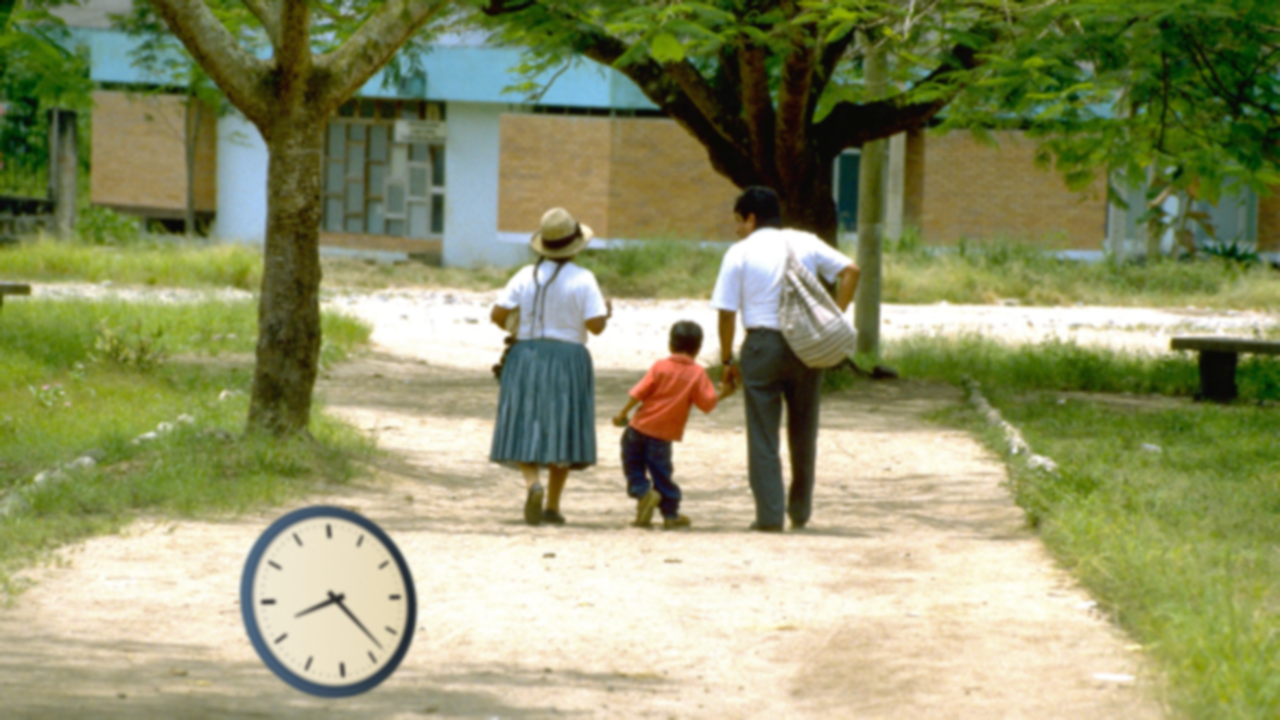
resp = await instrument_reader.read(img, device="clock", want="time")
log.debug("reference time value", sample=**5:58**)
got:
**8:23**
